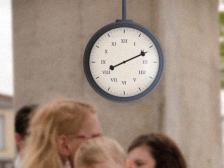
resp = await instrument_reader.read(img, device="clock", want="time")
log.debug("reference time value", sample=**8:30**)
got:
**8:11**
